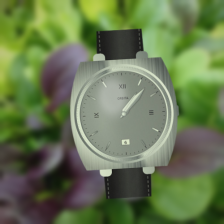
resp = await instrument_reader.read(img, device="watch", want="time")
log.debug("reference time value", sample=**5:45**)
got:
**1:07**
